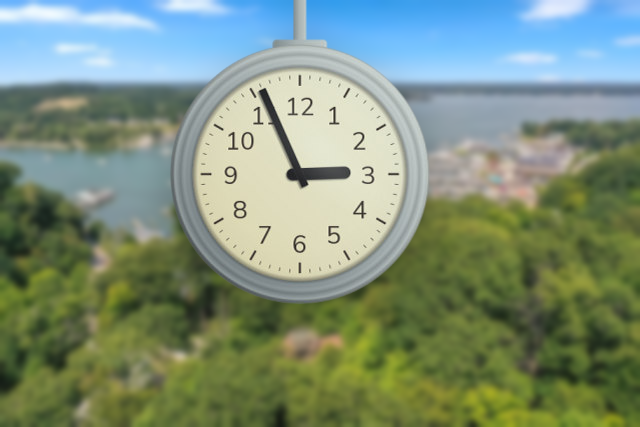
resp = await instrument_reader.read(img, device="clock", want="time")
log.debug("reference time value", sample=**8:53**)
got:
**2:56**
